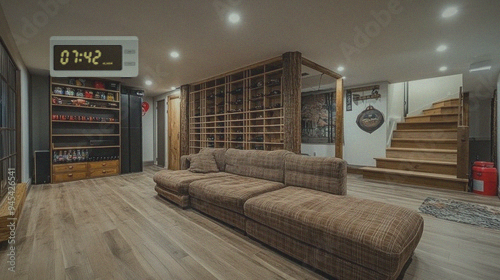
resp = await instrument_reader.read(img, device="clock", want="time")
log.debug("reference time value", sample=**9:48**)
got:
**7:42**
